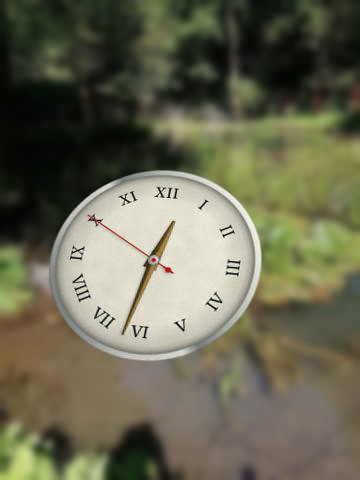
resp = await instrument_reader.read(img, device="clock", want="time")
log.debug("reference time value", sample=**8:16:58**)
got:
**12:31:50**
